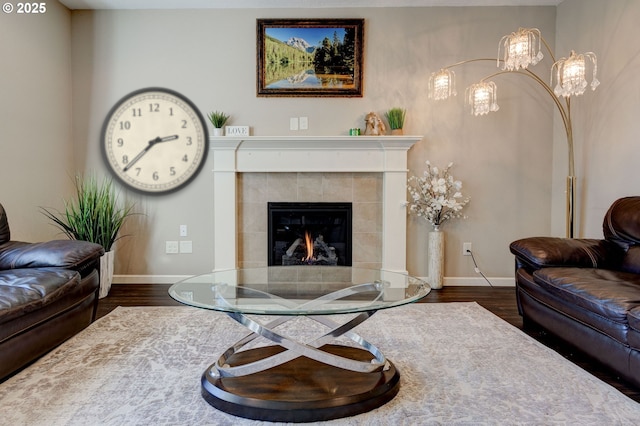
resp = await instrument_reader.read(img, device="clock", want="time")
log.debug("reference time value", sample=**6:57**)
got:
**2:38**
